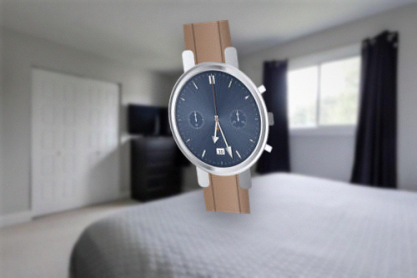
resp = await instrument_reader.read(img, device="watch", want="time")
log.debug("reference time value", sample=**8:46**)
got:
**6:27**
